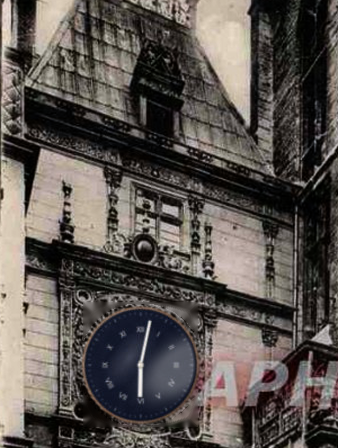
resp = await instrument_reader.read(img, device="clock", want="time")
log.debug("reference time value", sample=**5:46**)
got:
**6:02**
